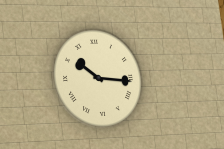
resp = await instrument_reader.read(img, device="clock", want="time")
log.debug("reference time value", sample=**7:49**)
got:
**10:16**
